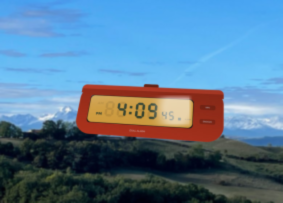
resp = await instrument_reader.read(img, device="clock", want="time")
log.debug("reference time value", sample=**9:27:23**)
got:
**4:09:45**
